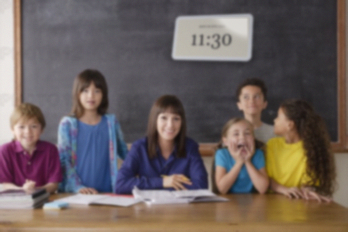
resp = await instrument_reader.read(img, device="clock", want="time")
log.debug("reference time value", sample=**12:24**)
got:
**11:30**
